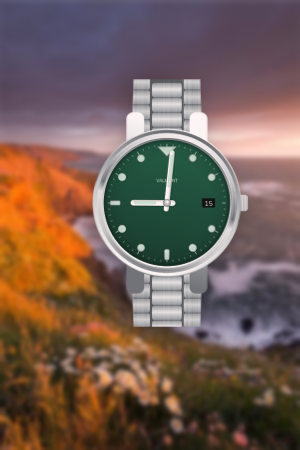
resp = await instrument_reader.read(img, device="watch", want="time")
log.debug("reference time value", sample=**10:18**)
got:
**9:01**
